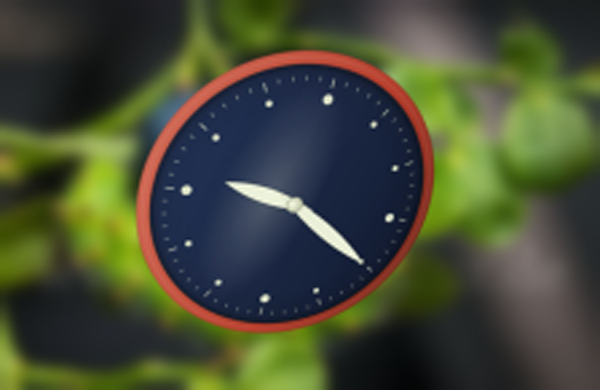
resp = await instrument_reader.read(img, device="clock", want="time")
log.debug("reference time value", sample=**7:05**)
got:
**9:20**
